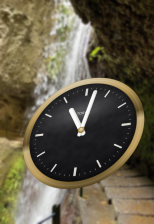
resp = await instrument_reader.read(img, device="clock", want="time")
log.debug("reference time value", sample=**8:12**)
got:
**11:02**
